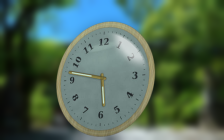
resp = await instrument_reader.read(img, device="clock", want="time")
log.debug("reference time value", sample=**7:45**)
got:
**5:47**
